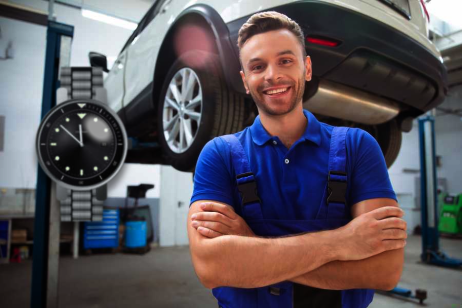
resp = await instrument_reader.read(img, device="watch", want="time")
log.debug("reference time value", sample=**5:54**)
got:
**11:52**
